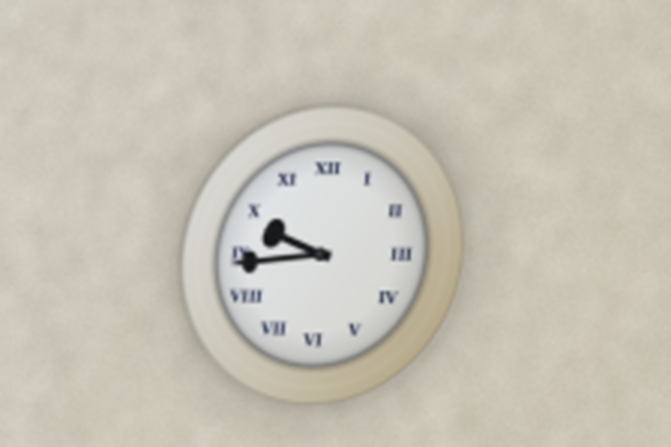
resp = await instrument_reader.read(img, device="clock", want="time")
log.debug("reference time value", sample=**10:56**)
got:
**9:44**
